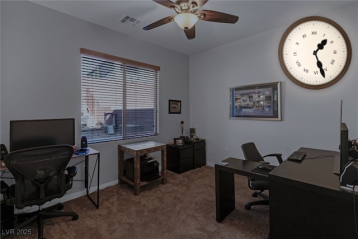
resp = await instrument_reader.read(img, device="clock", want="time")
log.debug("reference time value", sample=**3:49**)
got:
**1:27**
